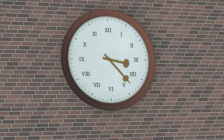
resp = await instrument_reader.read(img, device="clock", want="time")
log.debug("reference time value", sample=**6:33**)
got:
**3:23**
